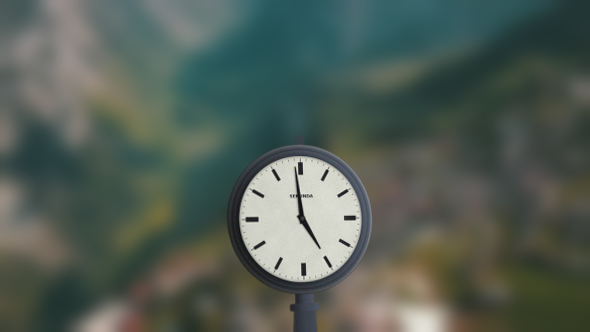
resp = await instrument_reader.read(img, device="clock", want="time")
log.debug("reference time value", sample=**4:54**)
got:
**4:59**
